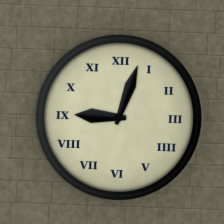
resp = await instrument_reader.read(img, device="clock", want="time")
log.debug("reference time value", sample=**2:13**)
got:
**9:03**
